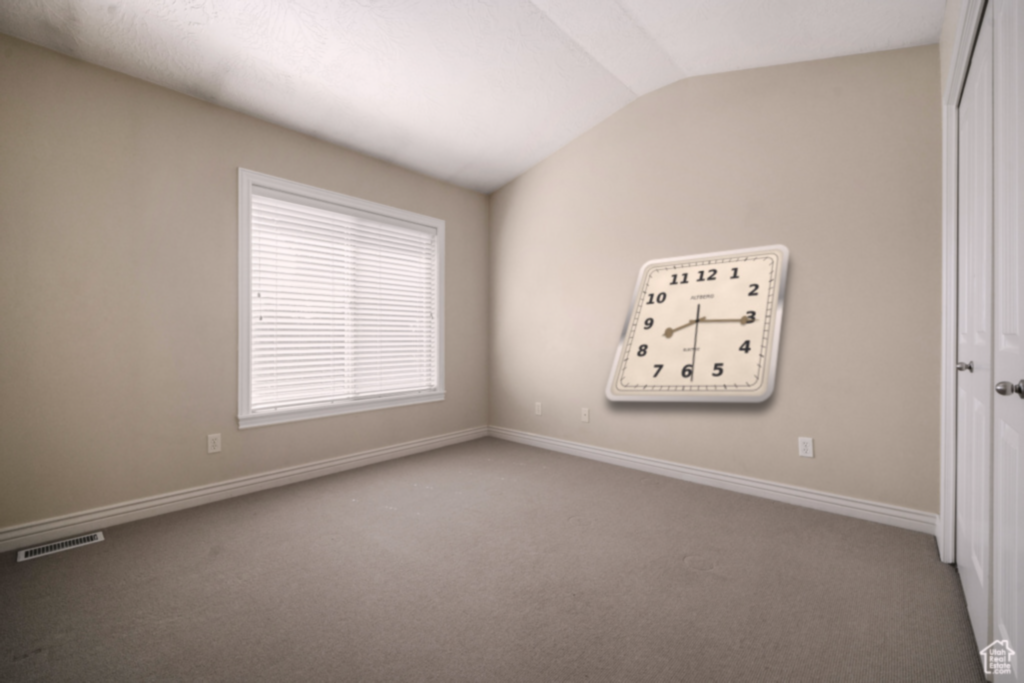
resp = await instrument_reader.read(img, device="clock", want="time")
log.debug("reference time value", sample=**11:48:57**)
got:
**8:15:29**
